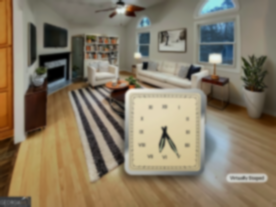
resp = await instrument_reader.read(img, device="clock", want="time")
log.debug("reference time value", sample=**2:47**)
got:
**6:25**
